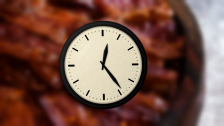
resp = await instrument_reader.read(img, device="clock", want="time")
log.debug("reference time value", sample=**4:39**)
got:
**12:24**
